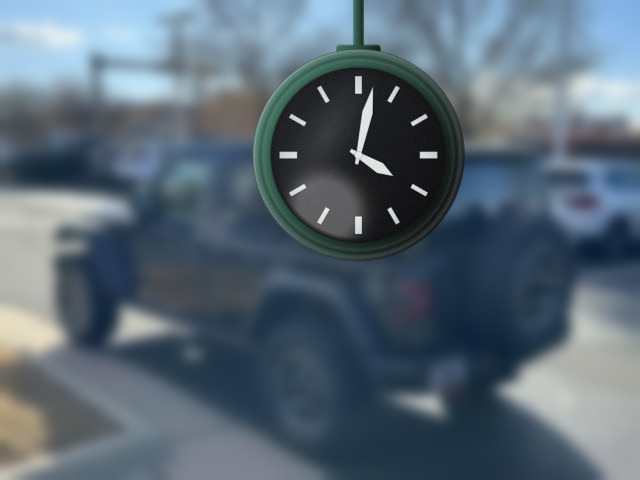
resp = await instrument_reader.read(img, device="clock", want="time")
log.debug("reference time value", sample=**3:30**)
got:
**4:02**
